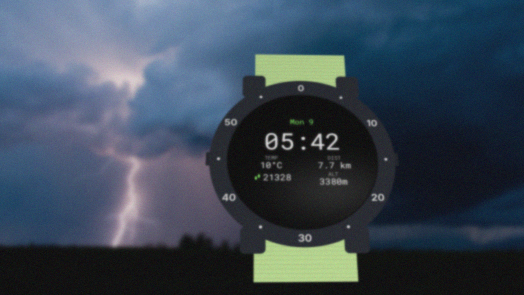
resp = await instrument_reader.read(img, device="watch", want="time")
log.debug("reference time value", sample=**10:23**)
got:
**5:42**
